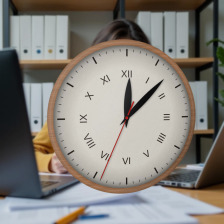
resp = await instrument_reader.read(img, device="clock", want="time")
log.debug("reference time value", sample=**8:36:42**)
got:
**12:07:34**
